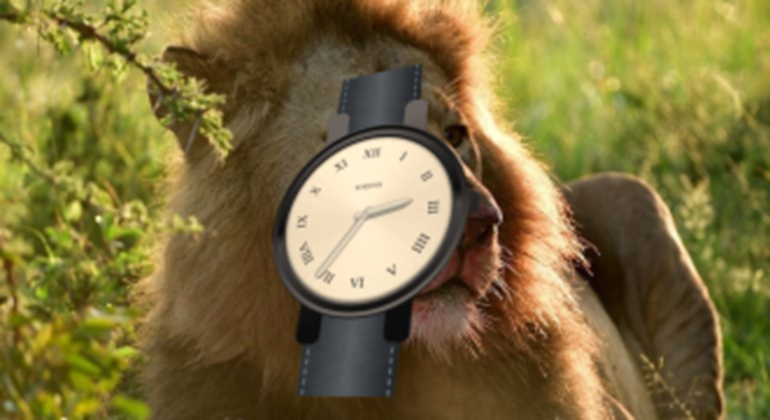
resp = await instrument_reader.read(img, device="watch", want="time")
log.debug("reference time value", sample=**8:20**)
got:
**2:36**
